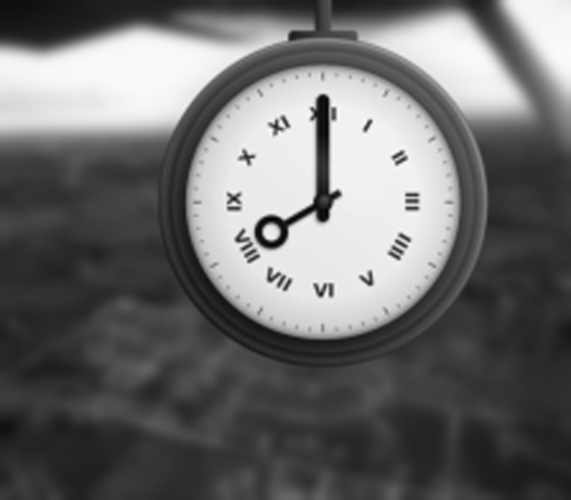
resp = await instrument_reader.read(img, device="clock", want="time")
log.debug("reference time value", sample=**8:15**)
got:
**8:00**
